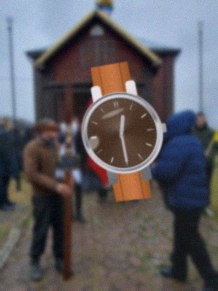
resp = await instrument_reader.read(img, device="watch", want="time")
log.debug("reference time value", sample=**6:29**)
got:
**12:30**
